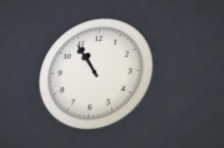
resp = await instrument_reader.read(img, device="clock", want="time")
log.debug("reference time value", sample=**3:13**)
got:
**10:54**
